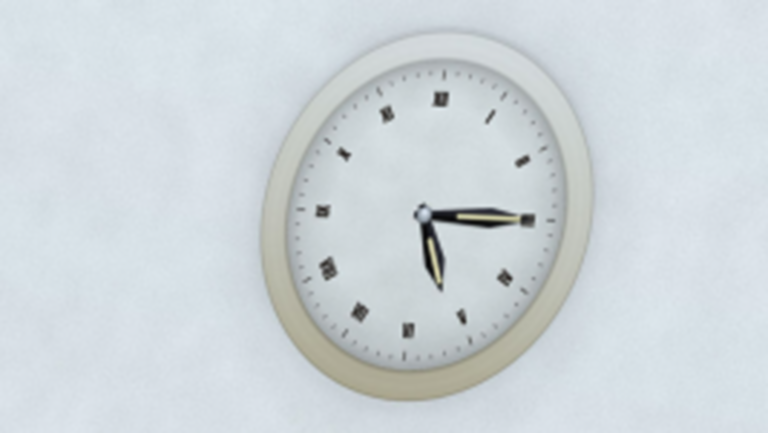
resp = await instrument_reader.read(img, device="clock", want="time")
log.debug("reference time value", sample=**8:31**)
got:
**5:15**
